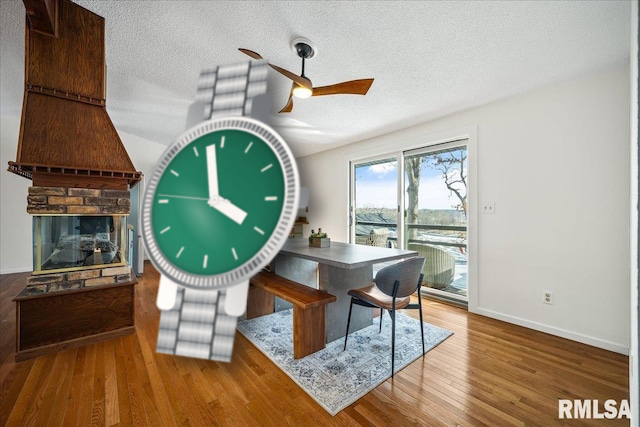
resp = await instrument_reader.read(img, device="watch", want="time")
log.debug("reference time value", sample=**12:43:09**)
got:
**3:57:46**
